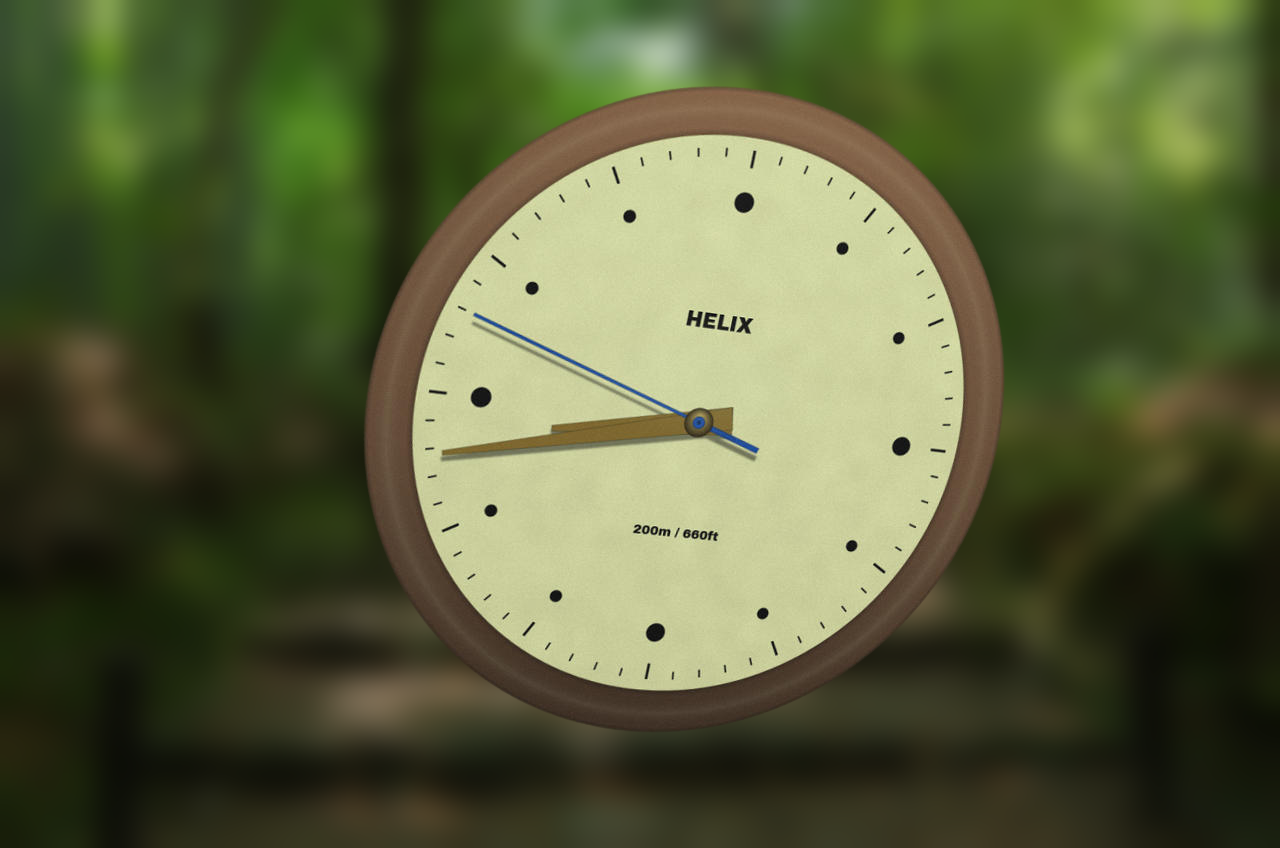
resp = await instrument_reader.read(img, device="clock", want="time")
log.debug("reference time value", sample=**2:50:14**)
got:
**8:42:48**
